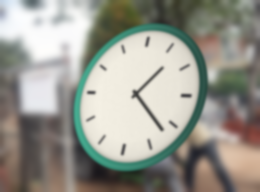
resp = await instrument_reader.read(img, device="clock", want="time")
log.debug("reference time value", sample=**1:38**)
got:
**1:22**
